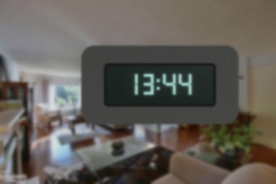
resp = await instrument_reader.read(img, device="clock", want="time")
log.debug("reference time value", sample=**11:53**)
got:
**13:44**
